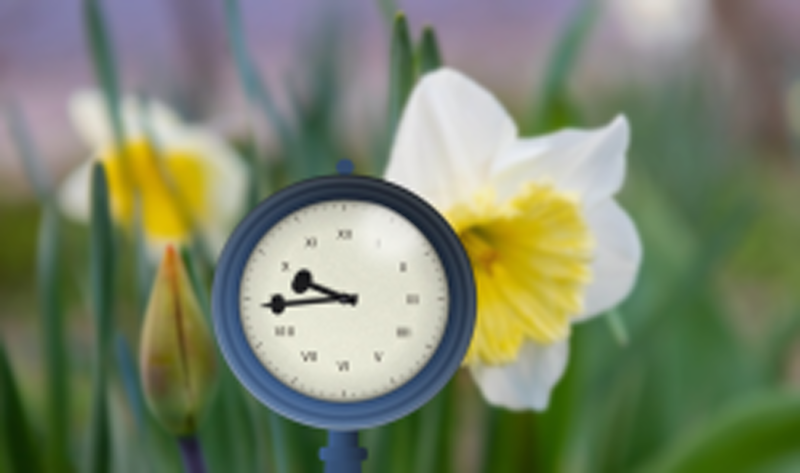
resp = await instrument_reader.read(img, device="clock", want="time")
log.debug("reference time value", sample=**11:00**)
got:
**9:44**
